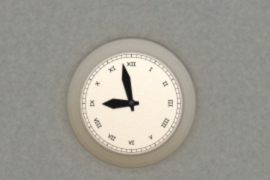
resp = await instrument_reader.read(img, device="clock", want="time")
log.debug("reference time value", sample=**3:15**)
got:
**8:58**
